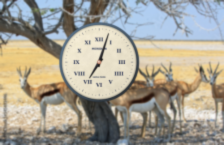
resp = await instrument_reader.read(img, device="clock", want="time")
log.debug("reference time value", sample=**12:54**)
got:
**7:03**
